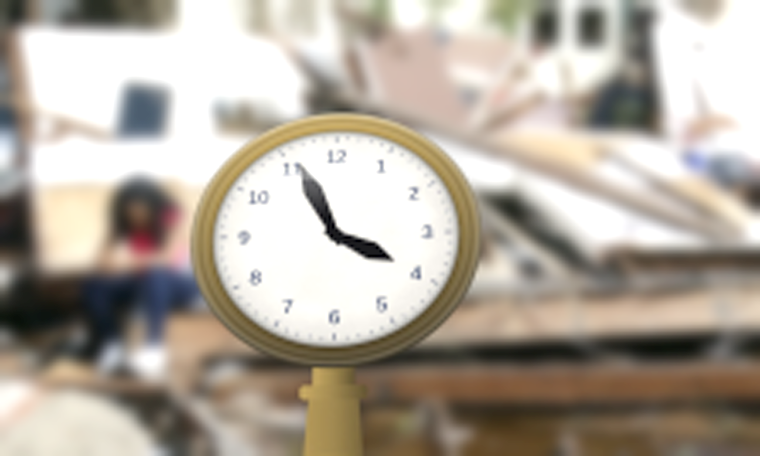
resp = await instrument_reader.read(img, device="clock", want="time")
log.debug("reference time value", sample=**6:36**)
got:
**3:56**
